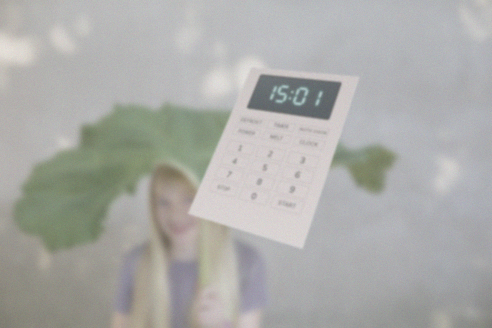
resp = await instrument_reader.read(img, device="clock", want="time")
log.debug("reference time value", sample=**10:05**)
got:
**15:01**
